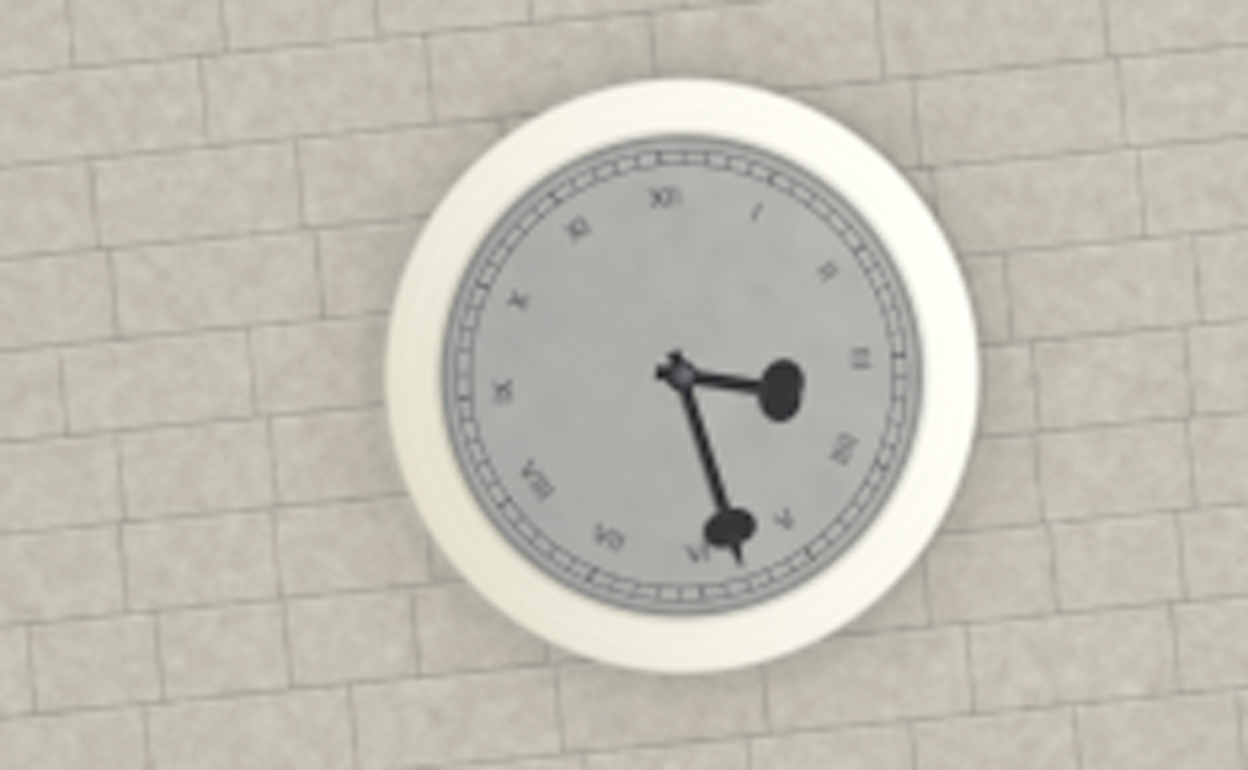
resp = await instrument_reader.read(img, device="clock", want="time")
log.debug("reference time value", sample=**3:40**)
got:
**3:28**
